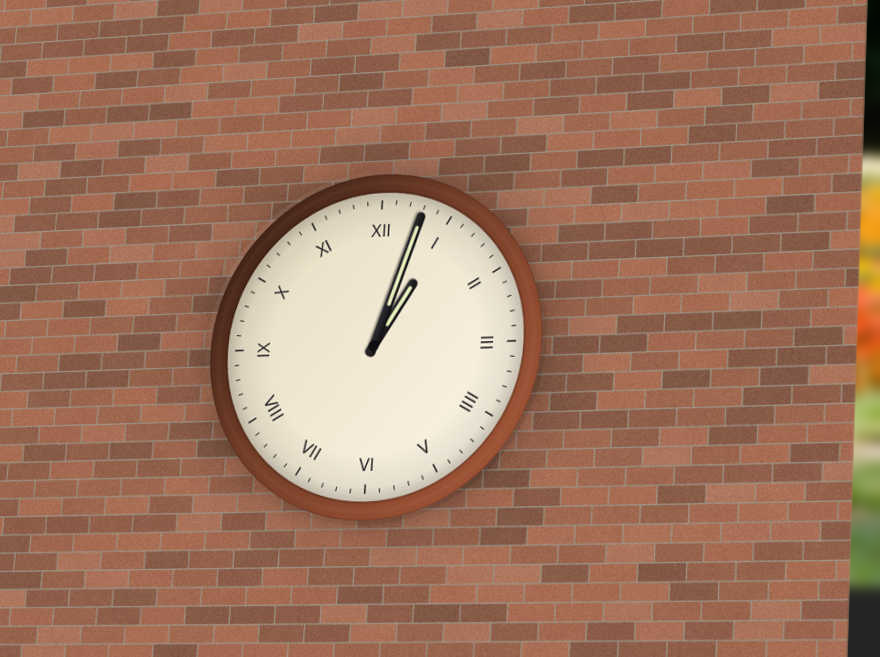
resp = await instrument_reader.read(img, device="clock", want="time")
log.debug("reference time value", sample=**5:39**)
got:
**1:03**
